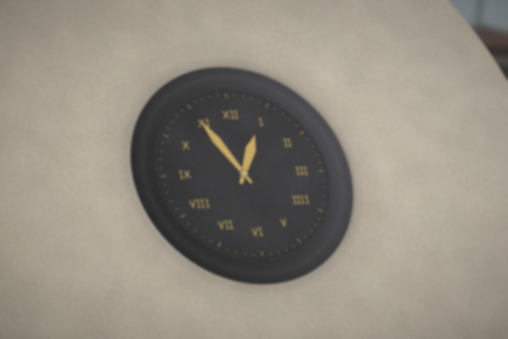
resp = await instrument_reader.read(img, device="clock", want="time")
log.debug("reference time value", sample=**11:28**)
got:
**12:55**
